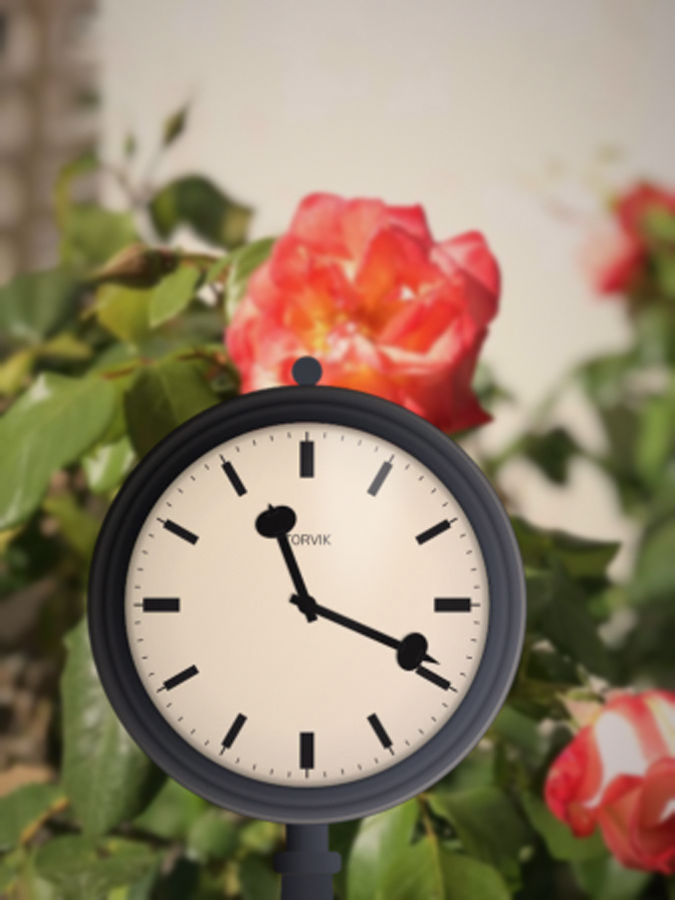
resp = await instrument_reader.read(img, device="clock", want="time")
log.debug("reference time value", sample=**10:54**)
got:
**11:19**
